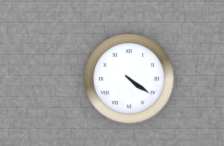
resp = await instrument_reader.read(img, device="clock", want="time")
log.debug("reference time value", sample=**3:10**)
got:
**4:21**
